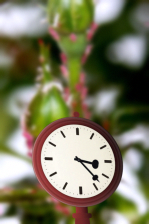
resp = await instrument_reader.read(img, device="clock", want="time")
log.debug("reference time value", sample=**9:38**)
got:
**3:23**
